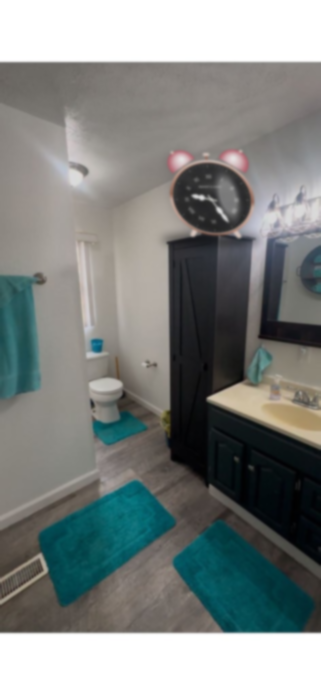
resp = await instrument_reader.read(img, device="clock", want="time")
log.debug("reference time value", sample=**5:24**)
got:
**9:25**
